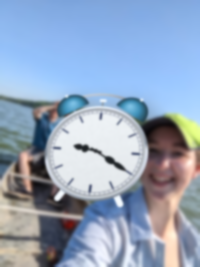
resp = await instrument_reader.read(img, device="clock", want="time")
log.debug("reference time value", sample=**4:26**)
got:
**9:20**
